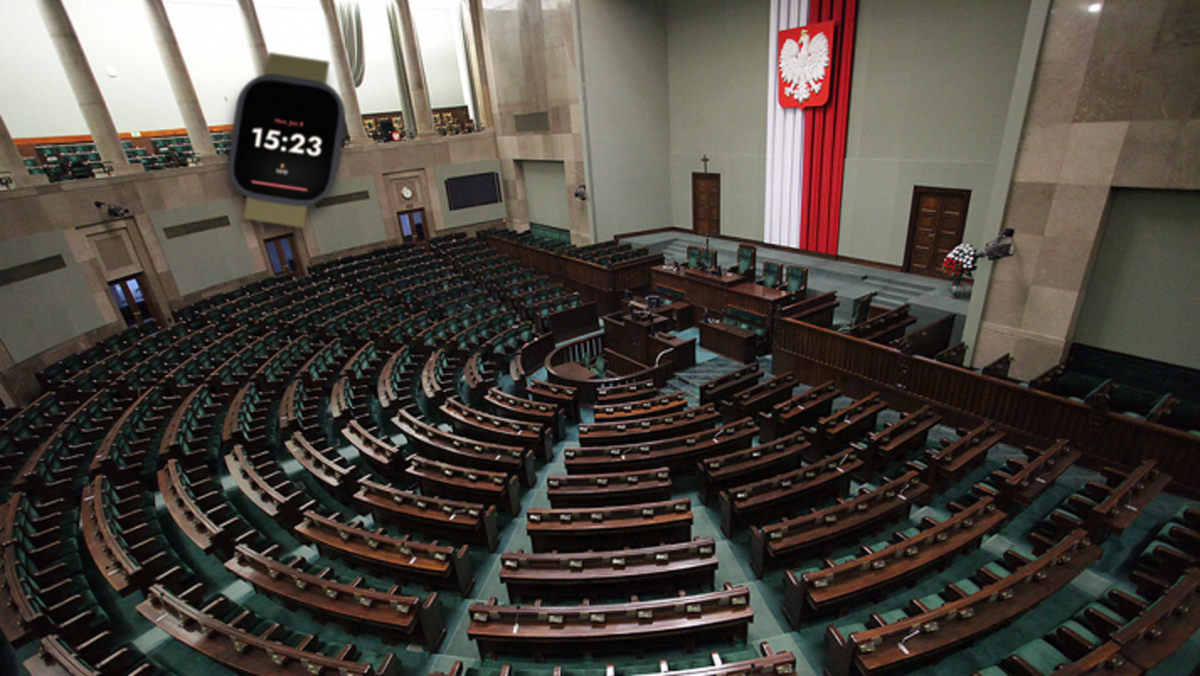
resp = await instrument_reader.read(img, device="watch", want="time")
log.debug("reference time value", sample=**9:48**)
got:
**15:23**
